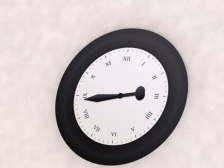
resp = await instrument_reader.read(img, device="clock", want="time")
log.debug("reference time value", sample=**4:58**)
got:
**2:44**
